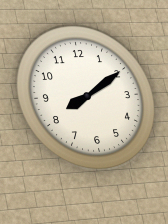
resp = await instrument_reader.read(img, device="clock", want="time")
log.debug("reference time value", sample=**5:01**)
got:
**8:10**
